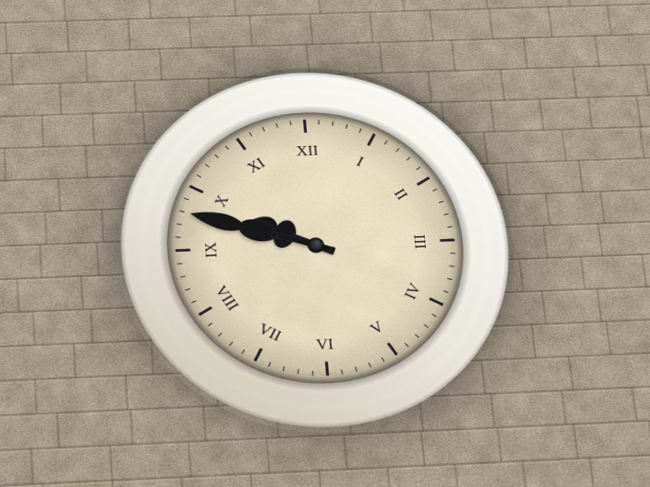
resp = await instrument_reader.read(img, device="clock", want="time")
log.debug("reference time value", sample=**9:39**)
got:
**9:48**
